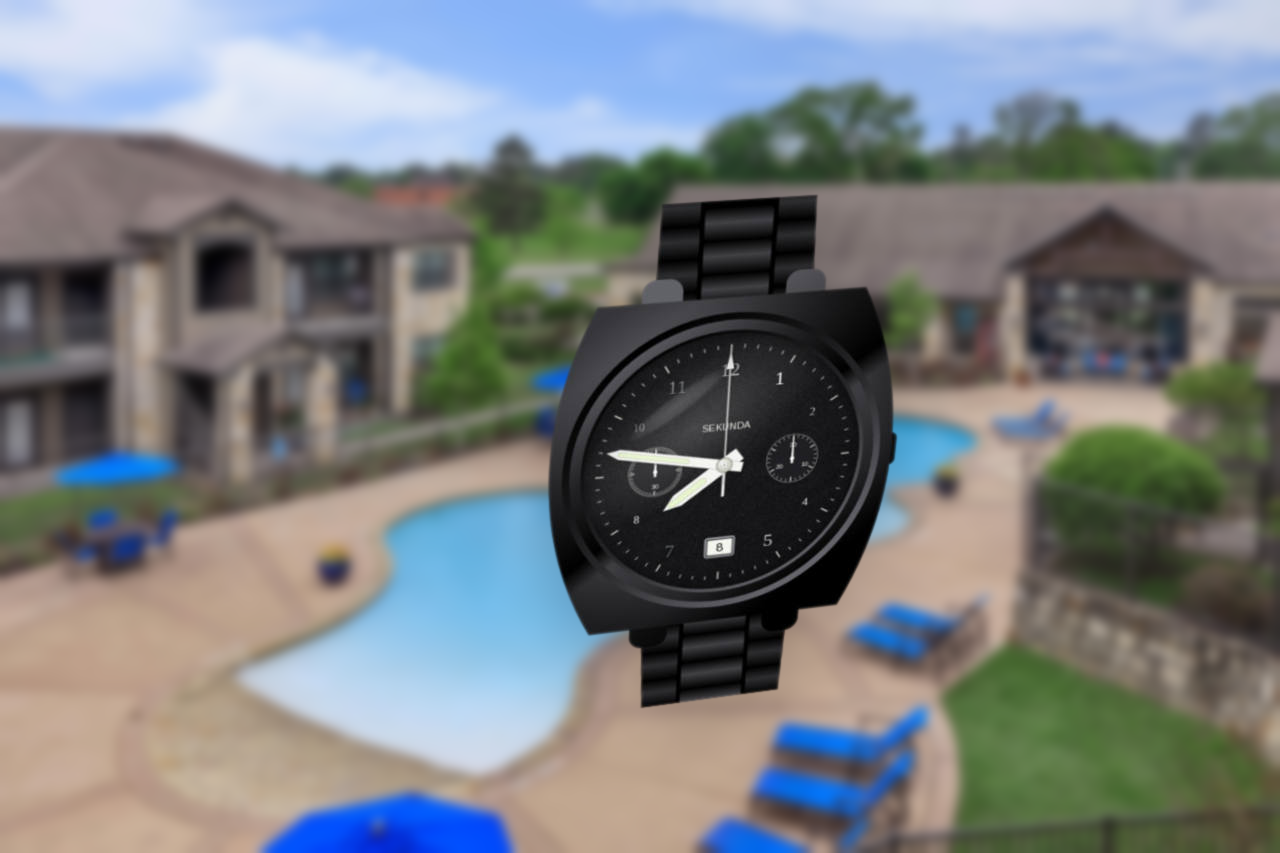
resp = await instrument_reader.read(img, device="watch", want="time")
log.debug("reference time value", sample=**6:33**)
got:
**7:47**
